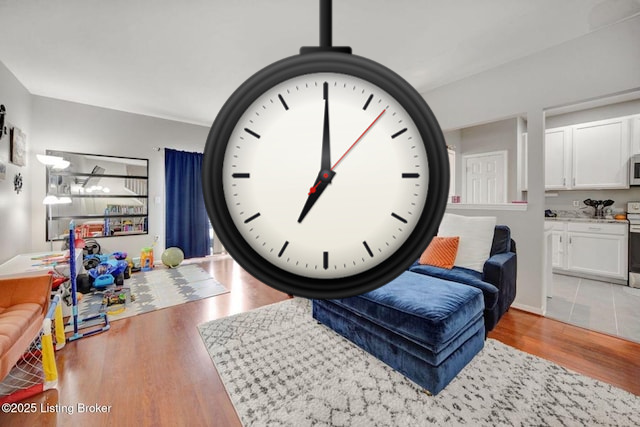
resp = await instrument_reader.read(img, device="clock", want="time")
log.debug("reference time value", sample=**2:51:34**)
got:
**7:00:07**
